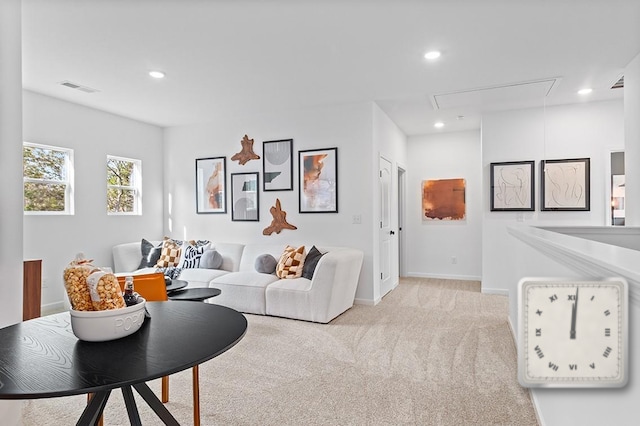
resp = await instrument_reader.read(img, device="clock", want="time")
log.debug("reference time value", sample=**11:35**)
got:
**12:01**
